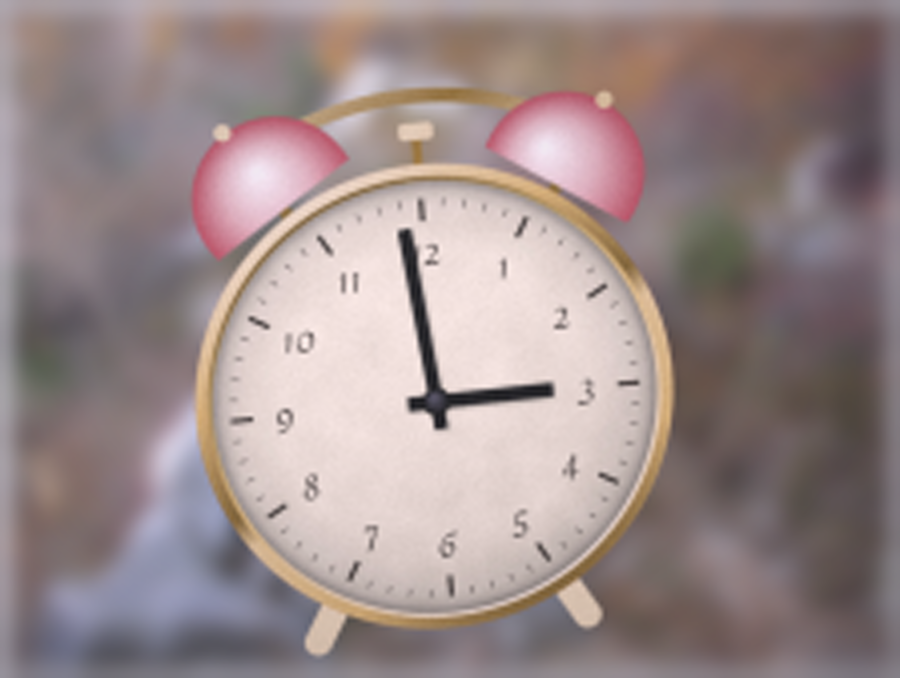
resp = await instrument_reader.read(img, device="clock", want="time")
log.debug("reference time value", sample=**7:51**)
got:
**2:59**
